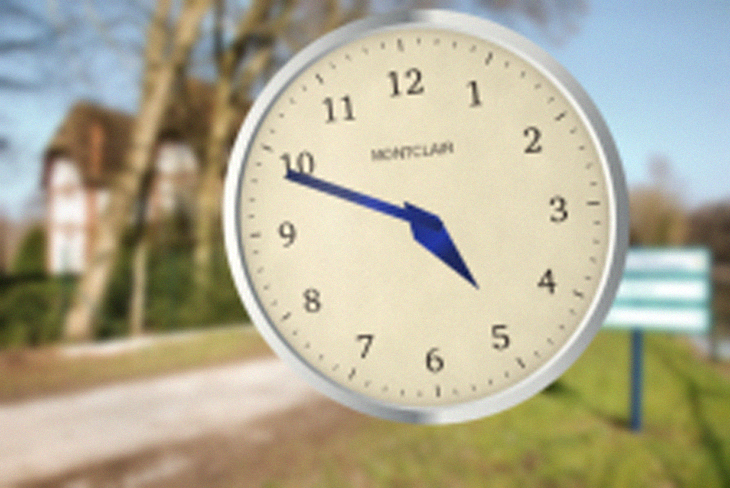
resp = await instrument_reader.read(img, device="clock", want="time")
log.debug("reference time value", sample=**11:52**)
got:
**4:49**
